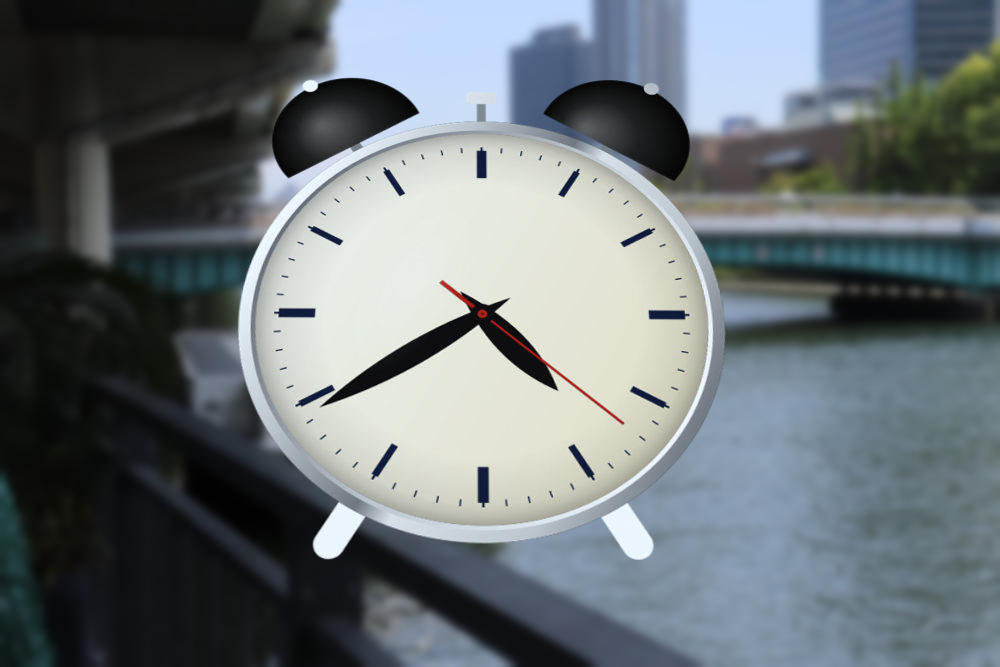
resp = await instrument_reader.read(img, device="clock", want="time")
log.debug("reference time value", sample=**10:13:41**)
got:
**4:39:22**
